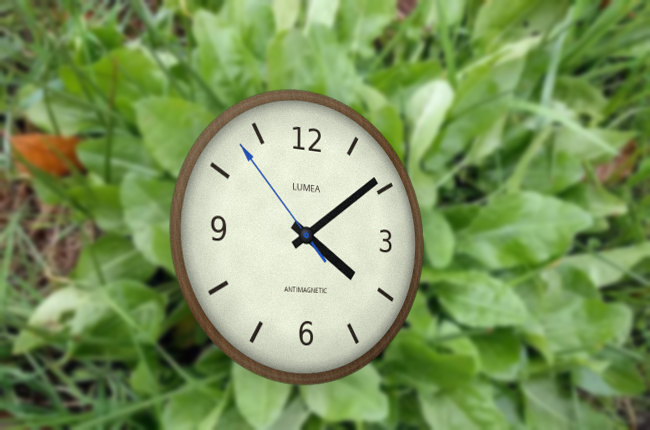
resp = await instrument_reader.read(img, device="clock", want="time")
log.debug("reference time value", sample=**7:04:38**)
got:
**4:08:53**
